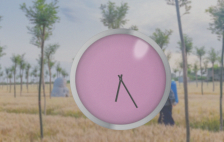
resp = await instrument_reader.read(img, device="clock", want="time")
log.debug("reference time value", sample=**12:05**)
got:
**6:25**
